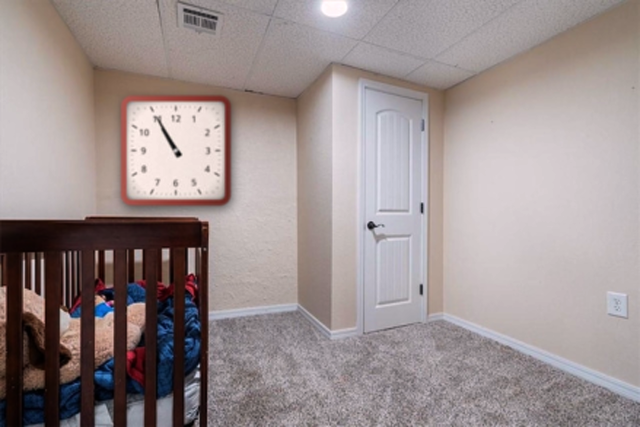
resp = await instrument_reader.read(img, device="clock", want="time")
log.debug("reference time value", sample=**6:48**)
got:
**10:55**
